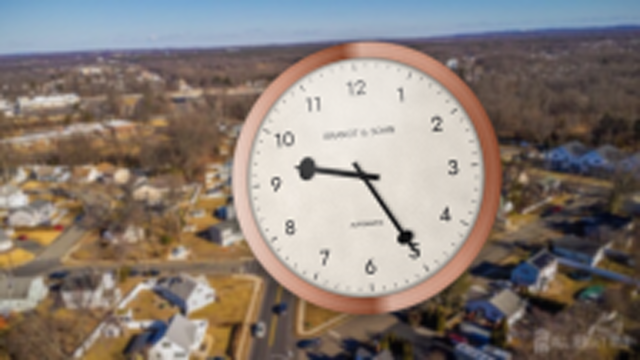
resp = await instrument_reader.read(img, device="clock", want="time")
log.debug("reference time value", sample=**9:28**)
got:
**9:25**
